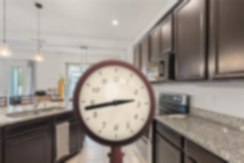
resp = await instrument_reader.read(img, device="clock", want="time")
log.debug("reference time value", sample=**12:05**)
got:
**2:43**
